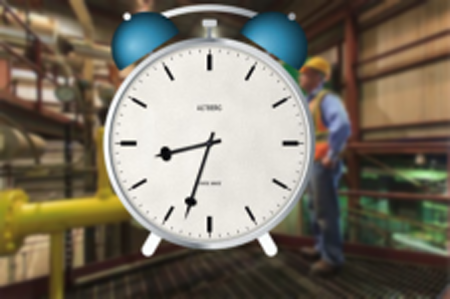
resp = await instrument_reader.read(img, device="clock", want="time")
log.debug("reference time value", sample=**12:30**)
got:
**8:33**
